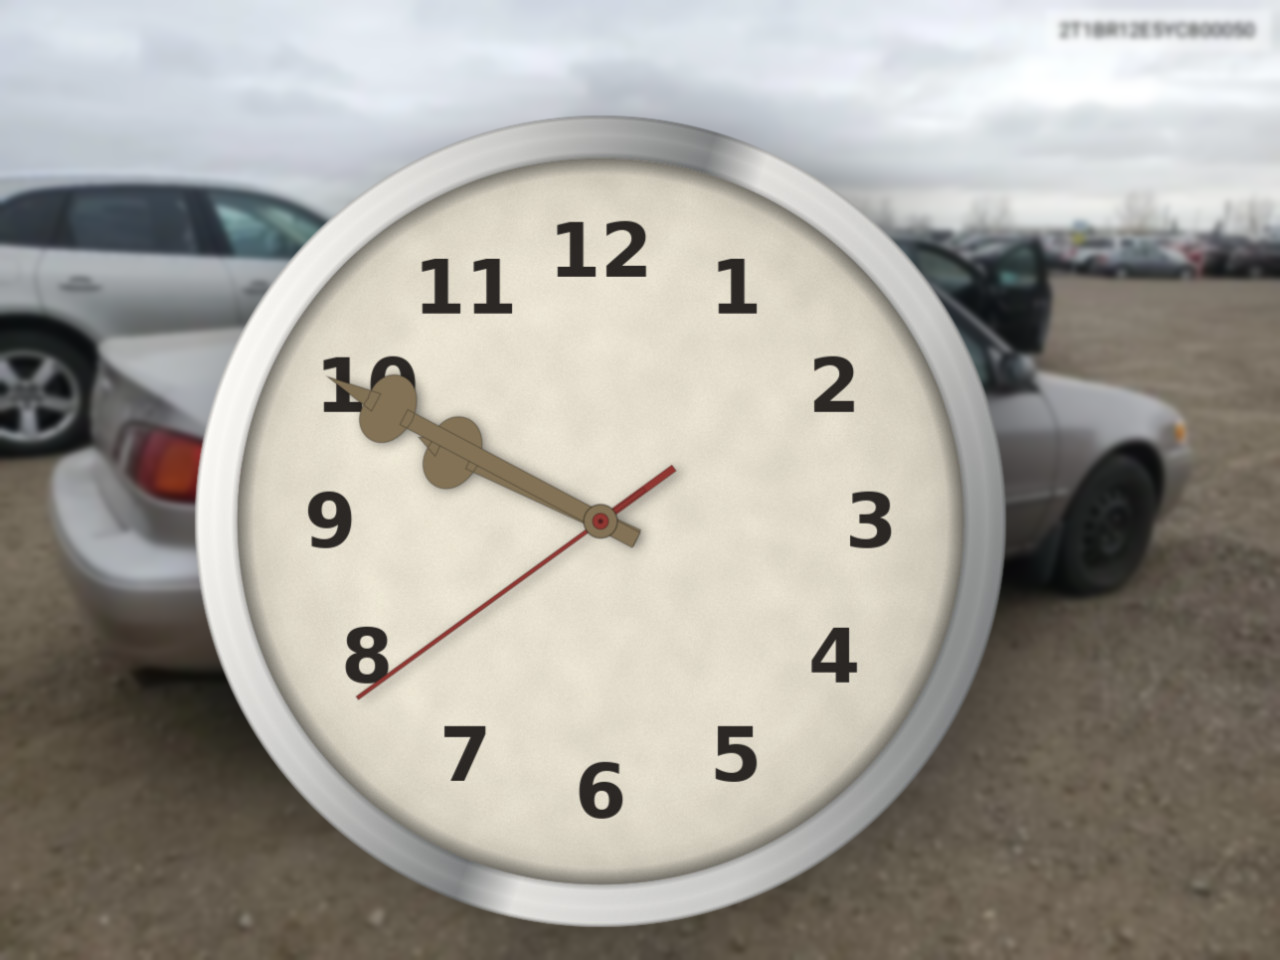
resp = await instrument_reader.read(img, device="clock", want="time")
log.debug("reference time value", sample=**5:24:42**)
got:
**9:49:39**
